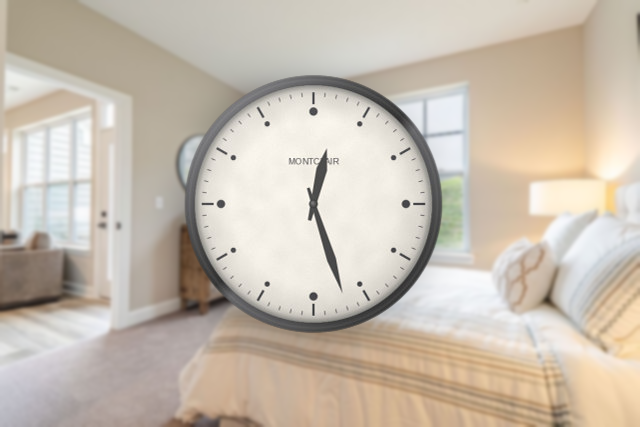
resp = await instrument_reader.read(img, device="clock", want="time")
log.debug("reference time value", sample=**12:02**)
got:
**12:27**
